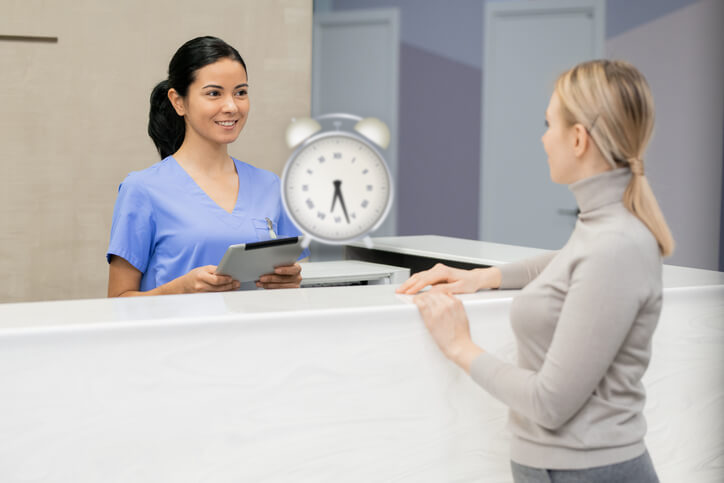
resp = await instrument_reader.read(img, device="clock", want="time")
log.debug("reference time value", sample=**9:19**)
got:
**6:27**
